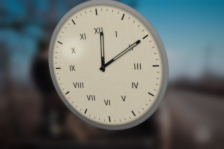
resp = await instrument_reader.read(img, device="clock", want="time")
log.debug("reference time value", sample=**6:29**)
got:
**12:10**
